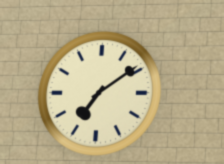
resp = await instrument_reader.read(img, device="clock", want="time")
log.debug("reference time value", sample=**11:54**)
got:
**7:09**
